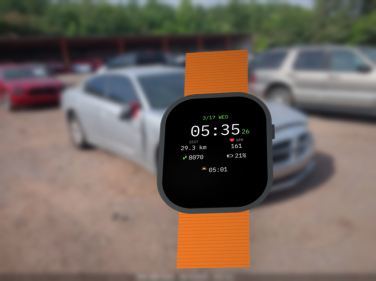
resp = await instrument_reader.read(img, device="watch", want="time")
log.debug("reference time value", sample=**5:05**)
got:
**5:35**
